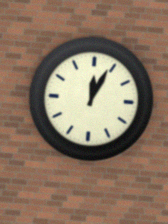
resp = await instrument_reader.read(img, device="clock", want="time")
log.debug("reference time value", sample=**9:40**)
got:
**12:04**
